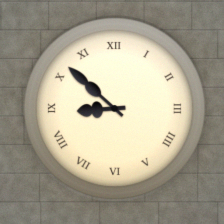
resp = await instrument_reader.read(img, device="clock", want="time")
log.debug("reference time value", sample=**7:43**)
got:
**8:52**
